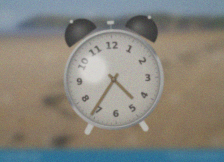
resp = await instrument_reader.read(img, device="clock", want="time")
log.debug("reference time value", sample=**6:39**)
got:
**4:36**
